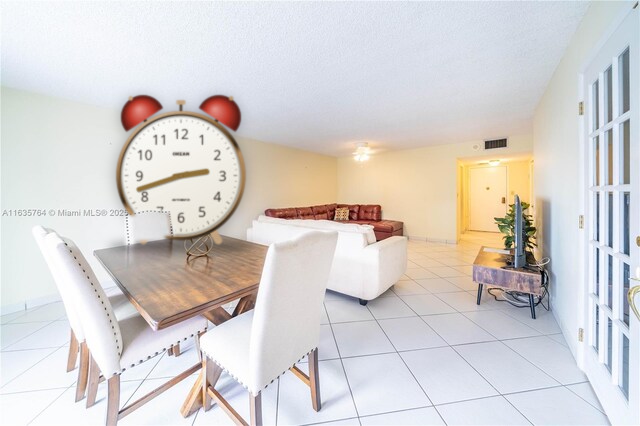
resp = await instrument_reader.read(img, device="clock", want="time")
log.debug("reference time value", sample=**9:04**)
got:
**2:42**
